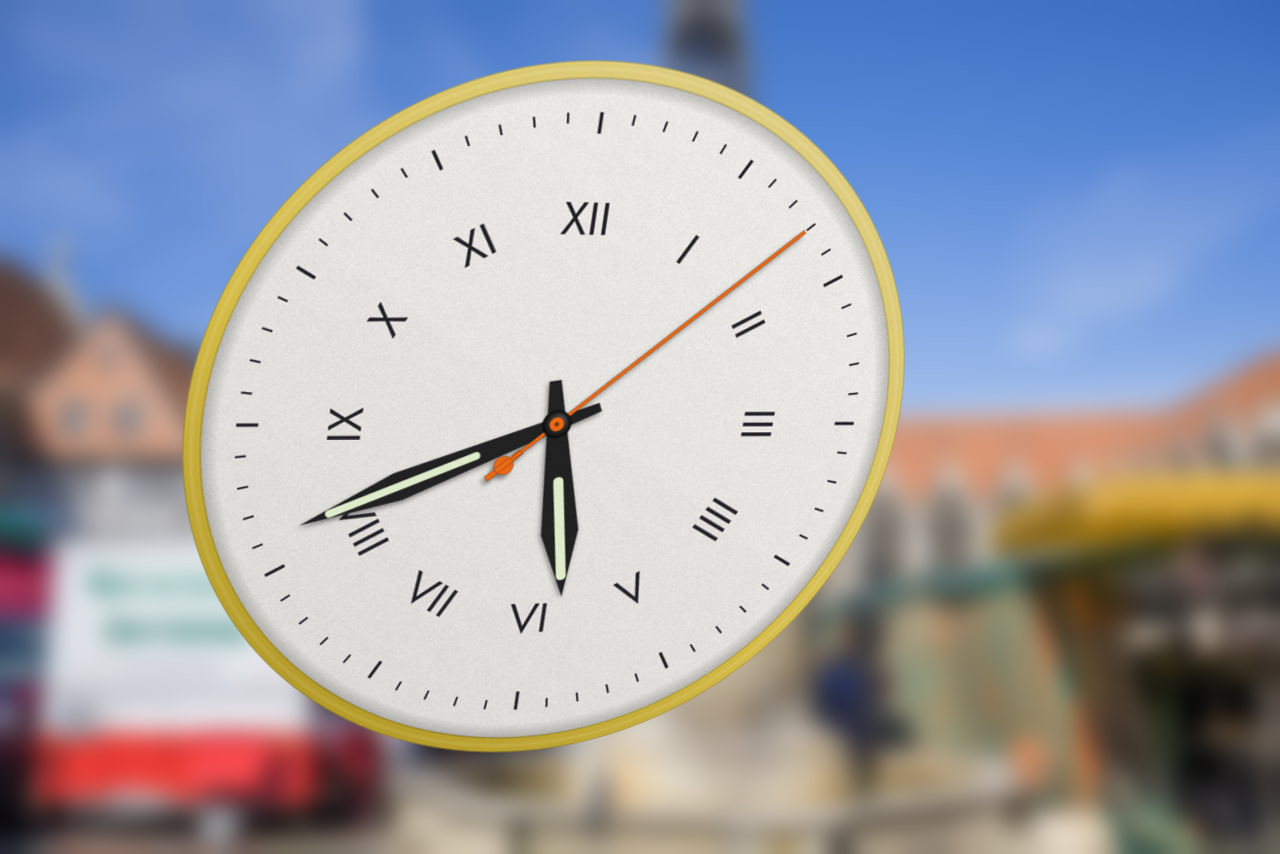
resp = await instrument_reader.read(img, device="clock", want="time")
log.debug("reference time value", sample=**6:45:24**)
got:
**5:41:08**
